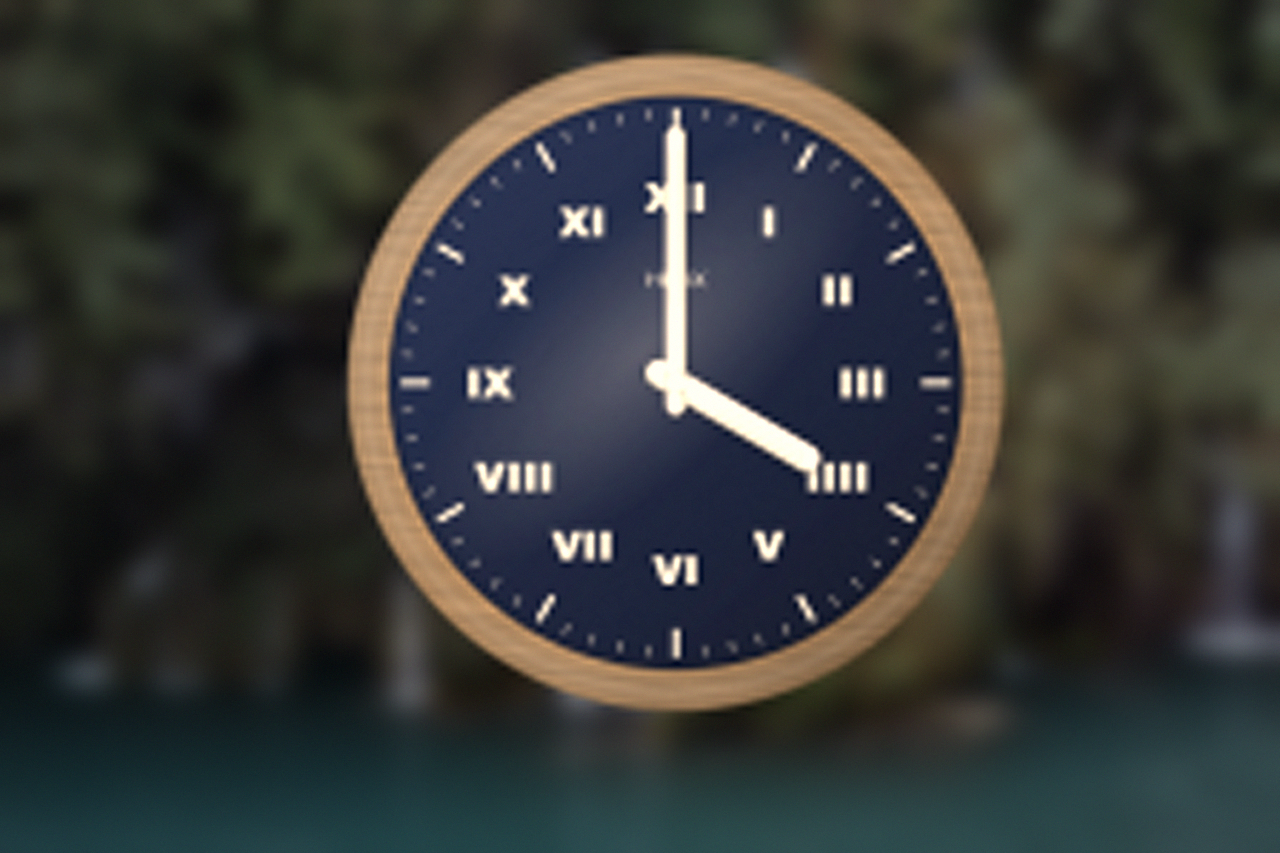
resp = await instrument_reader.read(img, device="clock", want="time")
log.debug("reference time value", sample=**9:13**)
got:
**4:00**
